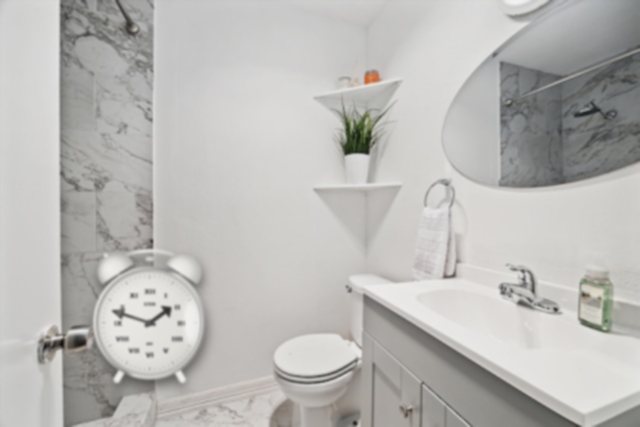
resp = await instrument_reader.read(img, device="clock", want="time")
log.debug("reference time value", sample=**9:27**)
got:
**1:48**
